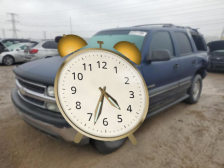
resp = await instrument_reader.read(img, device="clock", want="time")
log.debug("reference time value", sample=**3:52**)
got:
**4:33**
